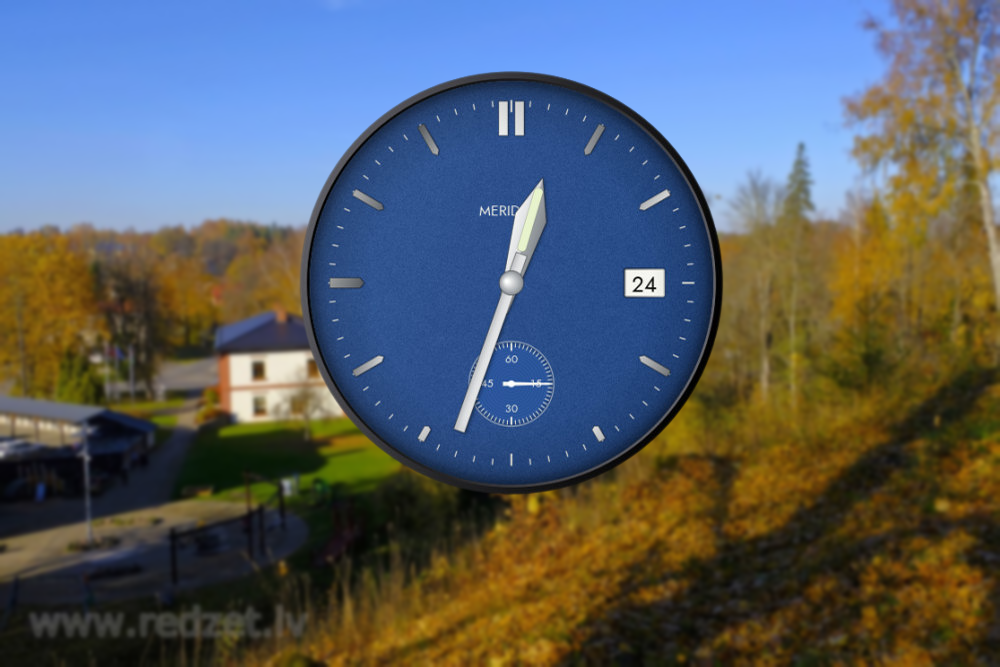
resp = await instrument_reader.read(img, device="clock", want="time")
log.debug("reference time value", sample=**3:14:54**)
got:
**12:33:15**
